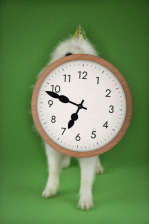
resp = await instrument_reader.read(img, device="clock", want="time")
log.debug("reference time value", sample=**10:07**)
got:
**6:48**
